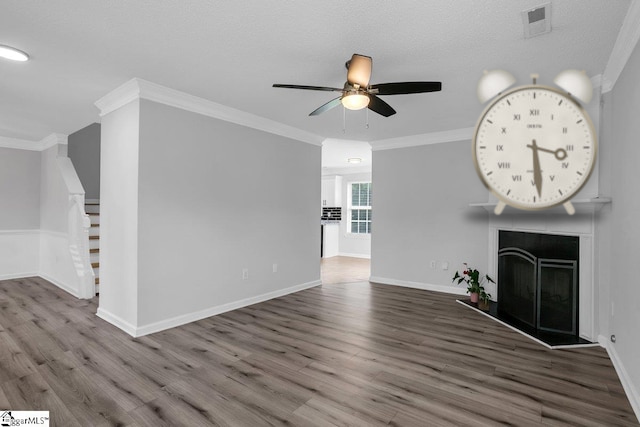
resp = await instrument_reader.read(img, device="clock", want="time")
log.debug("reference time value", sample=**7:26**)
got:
**3:29**
